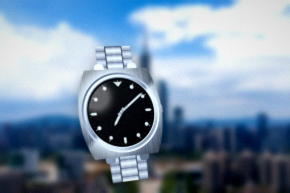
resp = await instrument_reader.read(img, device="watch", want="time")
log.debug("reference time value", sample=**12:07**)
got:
**7:09**
